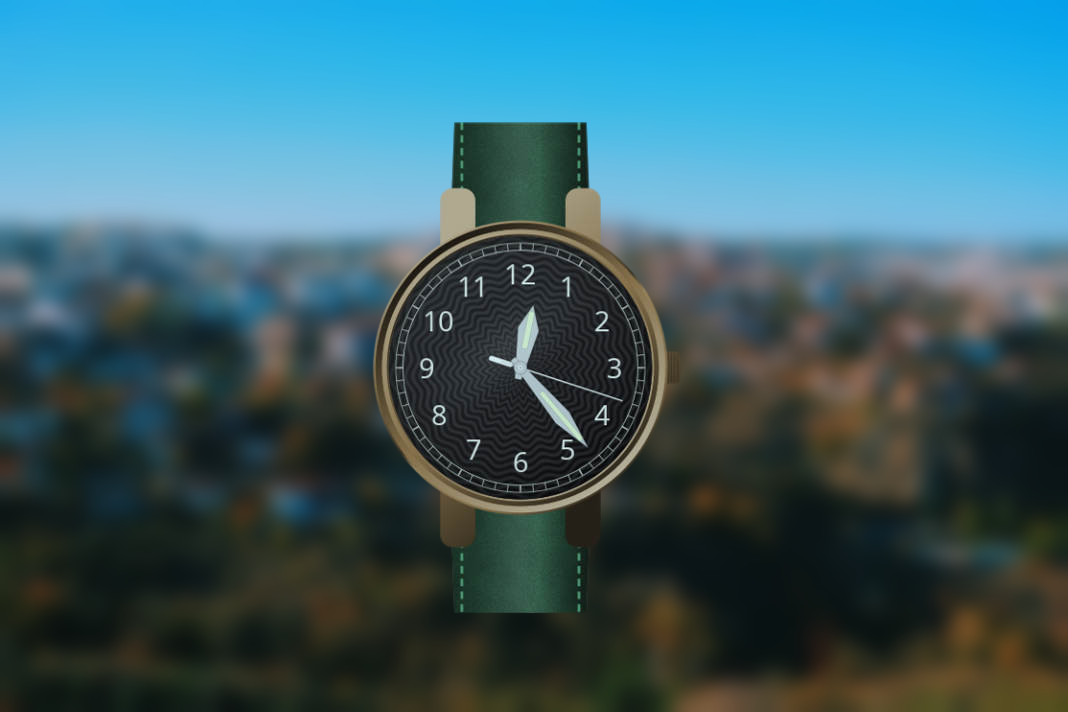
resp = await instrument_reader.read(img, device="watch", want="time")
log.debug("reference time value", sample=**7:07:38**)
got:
**12:23:18**
